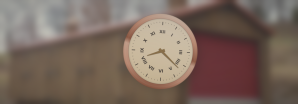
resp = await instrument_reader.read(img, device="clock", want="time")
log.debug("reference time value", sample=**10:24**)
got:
**8:22**
